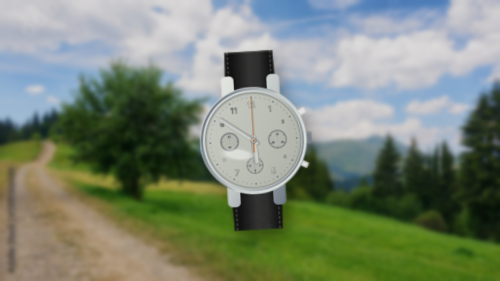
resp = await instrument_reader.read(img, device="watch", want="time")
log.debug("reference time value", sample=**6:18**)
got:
**5:51**
